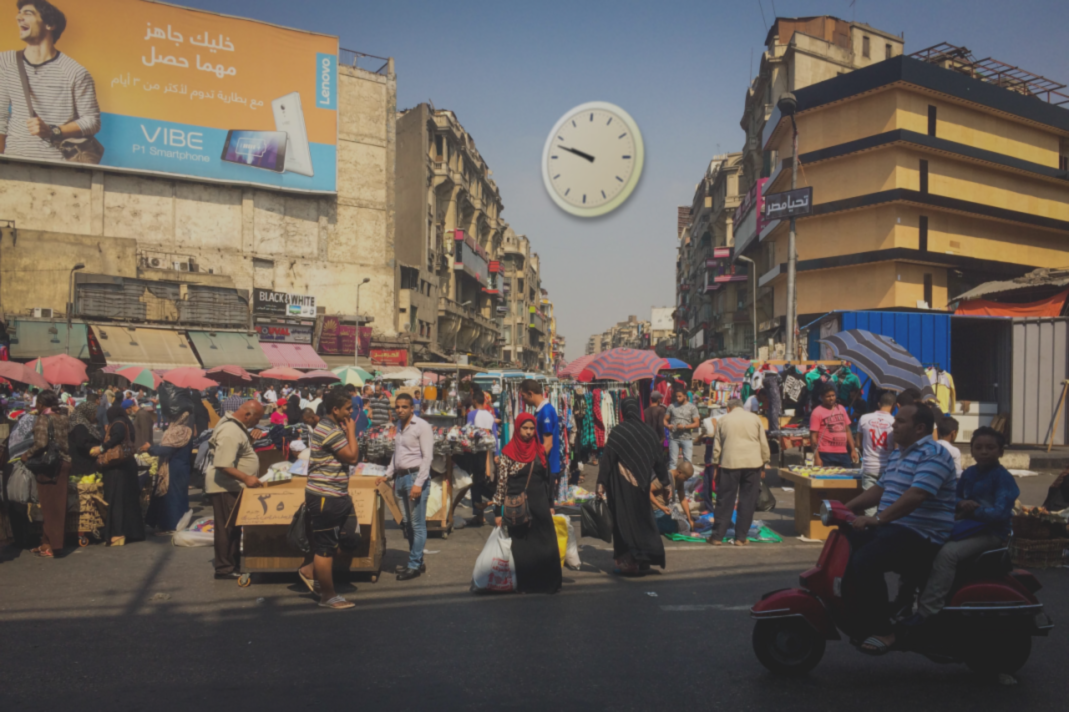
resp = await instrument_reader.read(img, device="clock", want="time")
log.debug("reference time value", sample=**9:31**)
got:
**9:48**
